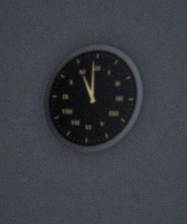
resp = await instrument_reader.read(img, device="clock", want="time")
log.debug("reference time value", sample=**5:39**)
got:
**10:59**
